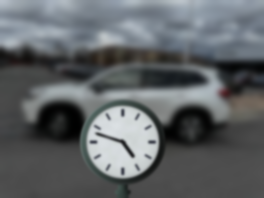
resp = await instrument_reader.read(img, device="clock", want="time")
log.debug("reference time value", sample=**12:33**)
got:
**4:48**
